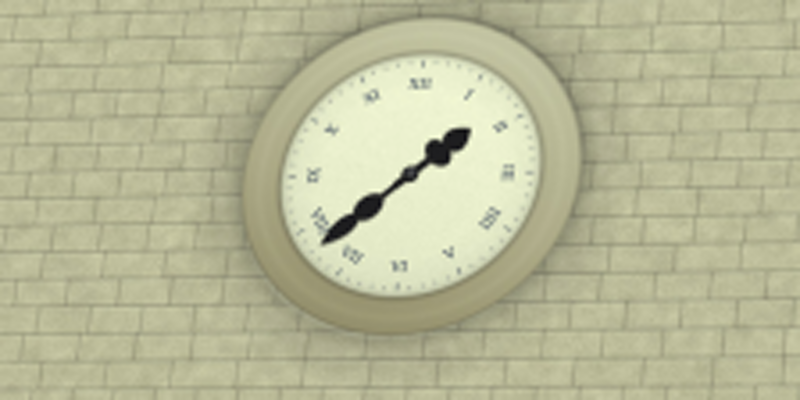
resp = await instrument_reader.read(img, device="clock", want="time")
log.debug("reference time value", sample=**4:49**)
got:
**1:38**
